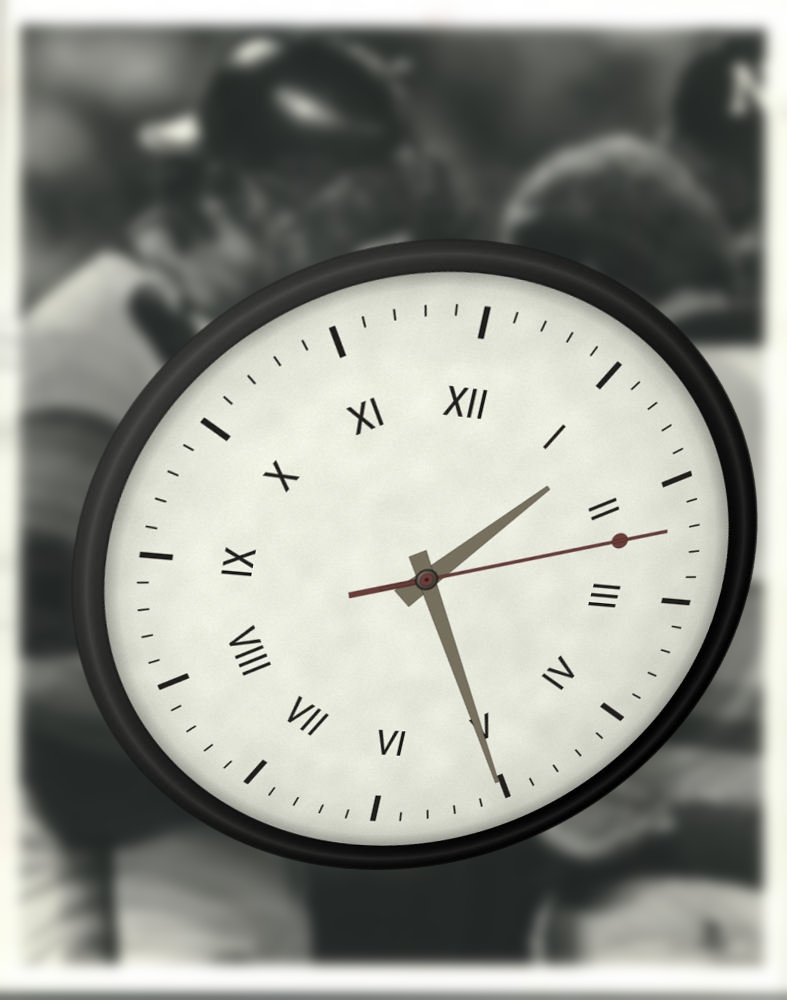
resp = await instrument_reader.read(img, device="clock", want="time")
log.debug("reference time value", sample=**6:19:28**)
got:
**1:25:12**
